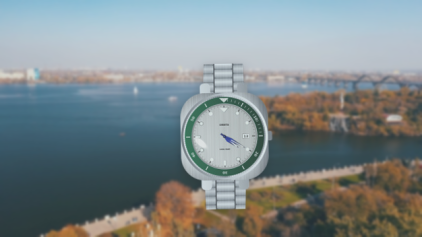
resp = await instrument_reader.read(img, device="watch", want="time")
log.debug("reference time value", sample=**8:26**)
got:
**4:20**
